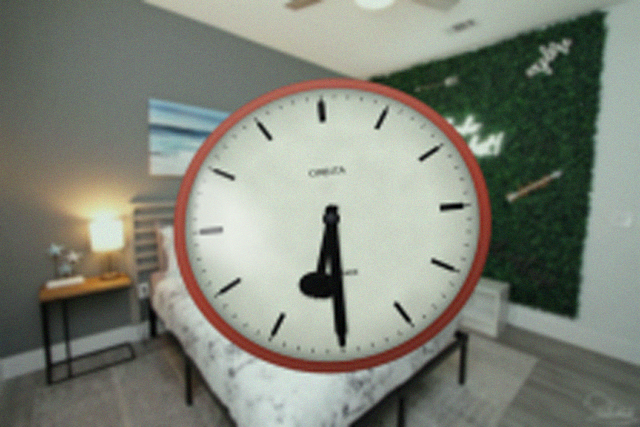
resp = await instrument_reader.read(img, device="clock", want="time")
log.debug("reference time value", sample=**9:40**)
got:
**6:30**
